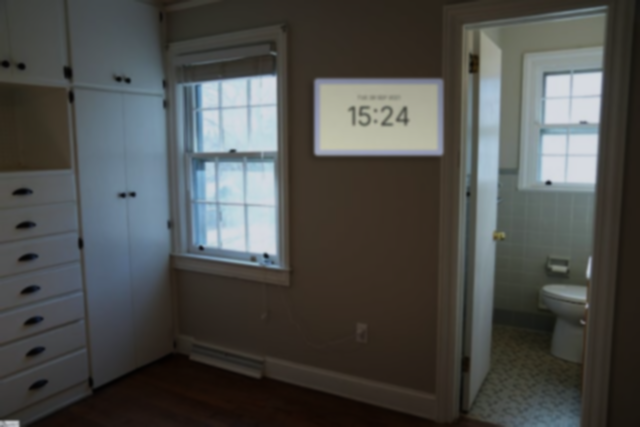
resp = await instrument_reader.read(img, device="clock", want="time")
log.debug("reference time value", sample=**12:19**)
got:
**15:24**
